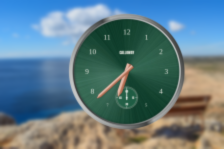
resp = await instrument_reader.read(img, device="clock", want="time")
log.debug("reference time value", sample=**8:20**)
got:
**6:38**
